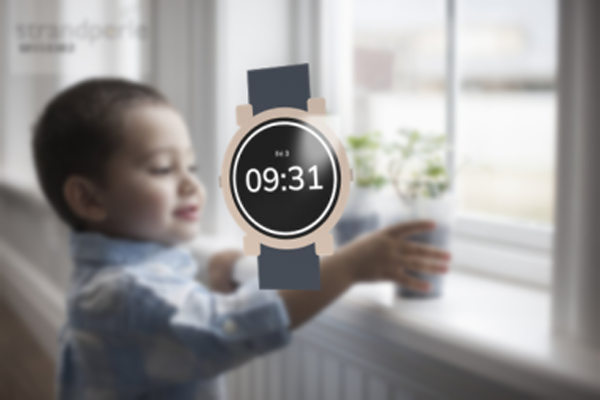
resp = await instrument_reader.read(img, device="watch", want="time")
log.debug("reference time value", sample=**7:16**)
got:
**9:31**
